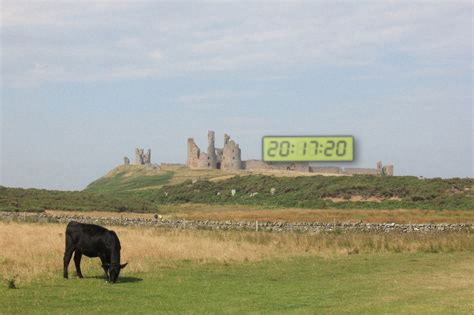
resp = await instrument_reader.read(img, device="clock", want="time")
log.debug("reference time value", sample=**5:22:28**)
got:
**20:17:20**
